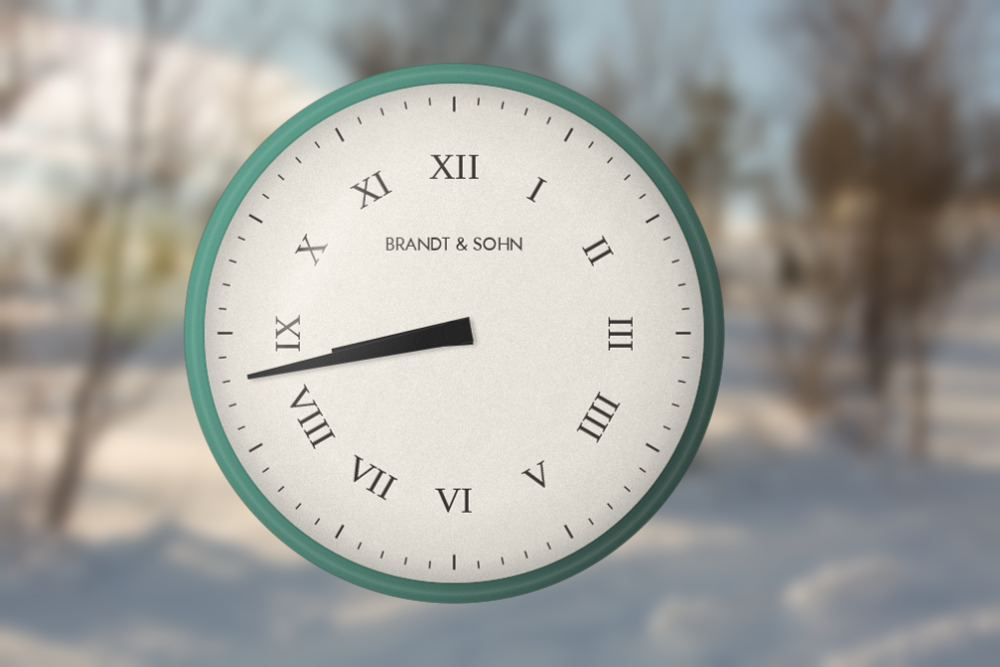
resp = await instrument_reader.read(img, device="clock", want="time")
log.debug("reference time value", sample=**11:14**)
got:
**8:43**
